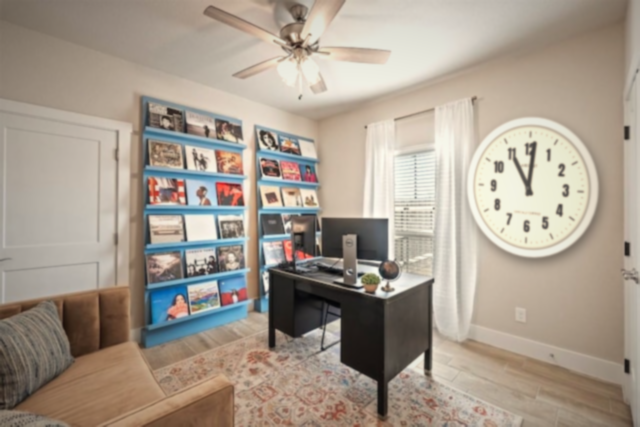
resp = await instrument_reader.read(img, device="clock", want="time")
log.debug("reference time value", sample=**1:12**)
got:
**11:01**
